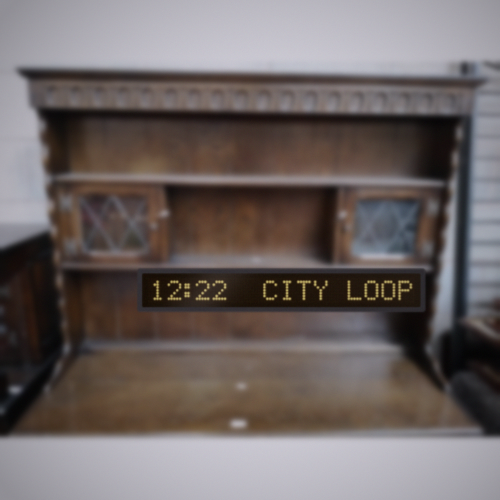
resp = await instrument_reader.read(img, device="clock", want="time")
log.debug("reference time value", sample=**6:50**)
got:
**12:22**
